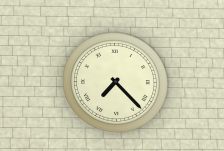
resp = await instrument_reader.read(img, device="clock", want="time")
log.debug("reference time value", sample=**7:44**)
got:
**7:23**
